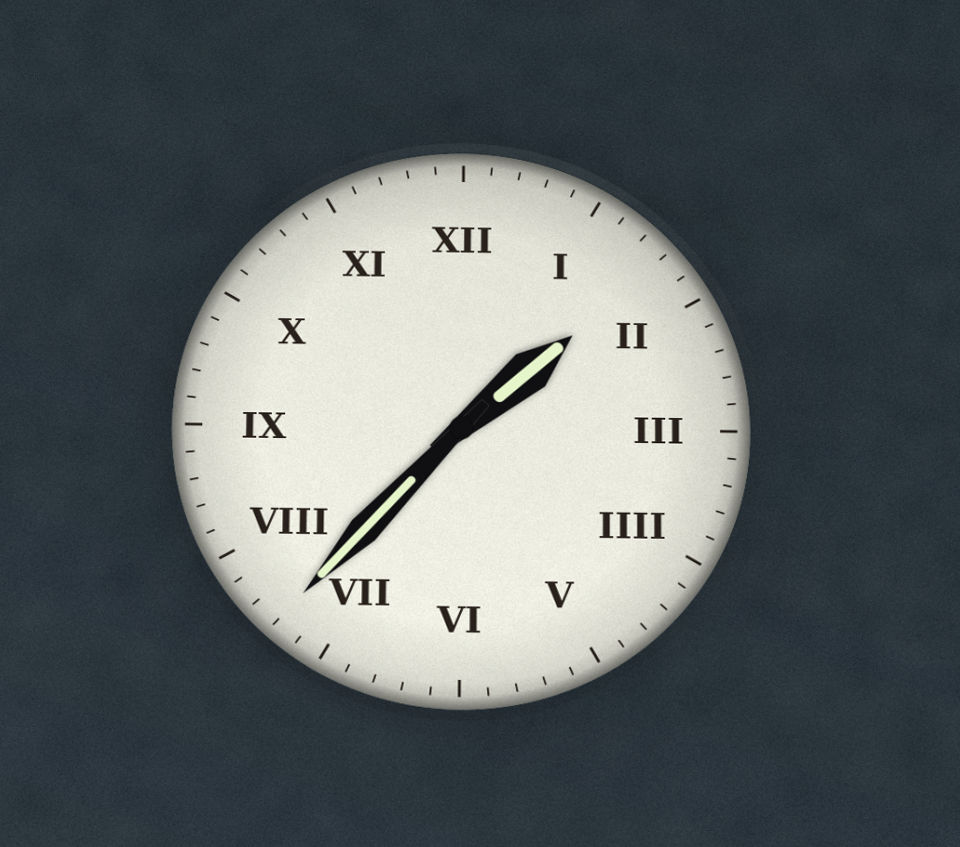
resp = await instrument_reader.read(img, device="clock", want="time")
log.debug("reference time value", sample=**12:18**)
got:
**1:37**
